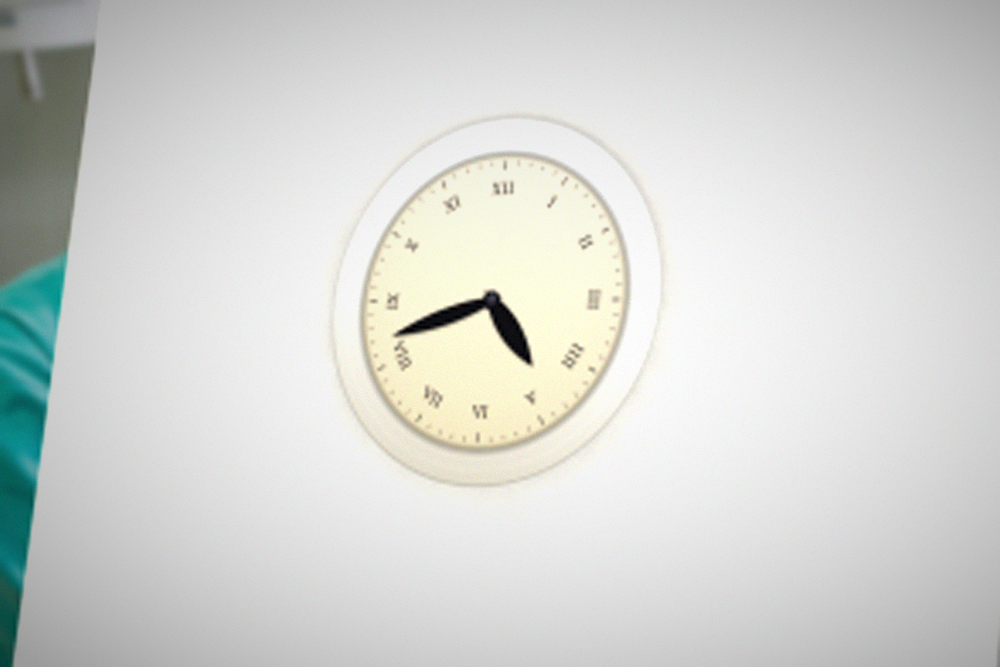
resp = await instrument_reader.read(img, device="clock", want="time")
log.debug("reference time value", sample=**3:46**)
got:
**4:42**
